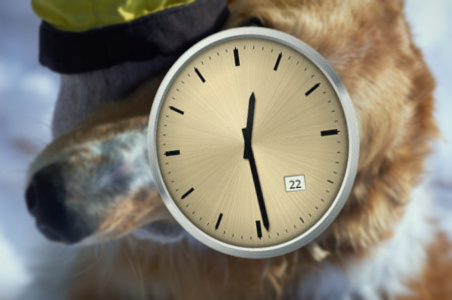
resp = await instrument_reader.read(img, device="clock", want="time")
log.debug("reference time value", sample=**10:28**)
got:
**12:29**
